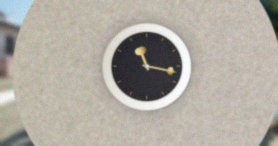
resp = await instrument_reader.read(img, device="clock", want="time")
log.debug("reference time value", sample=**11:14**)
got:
**11:17**
